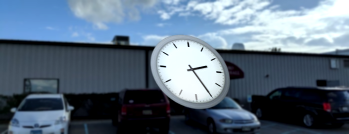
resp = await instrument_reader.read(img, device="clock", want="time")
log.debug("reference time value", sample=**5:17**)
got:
**2:25**
